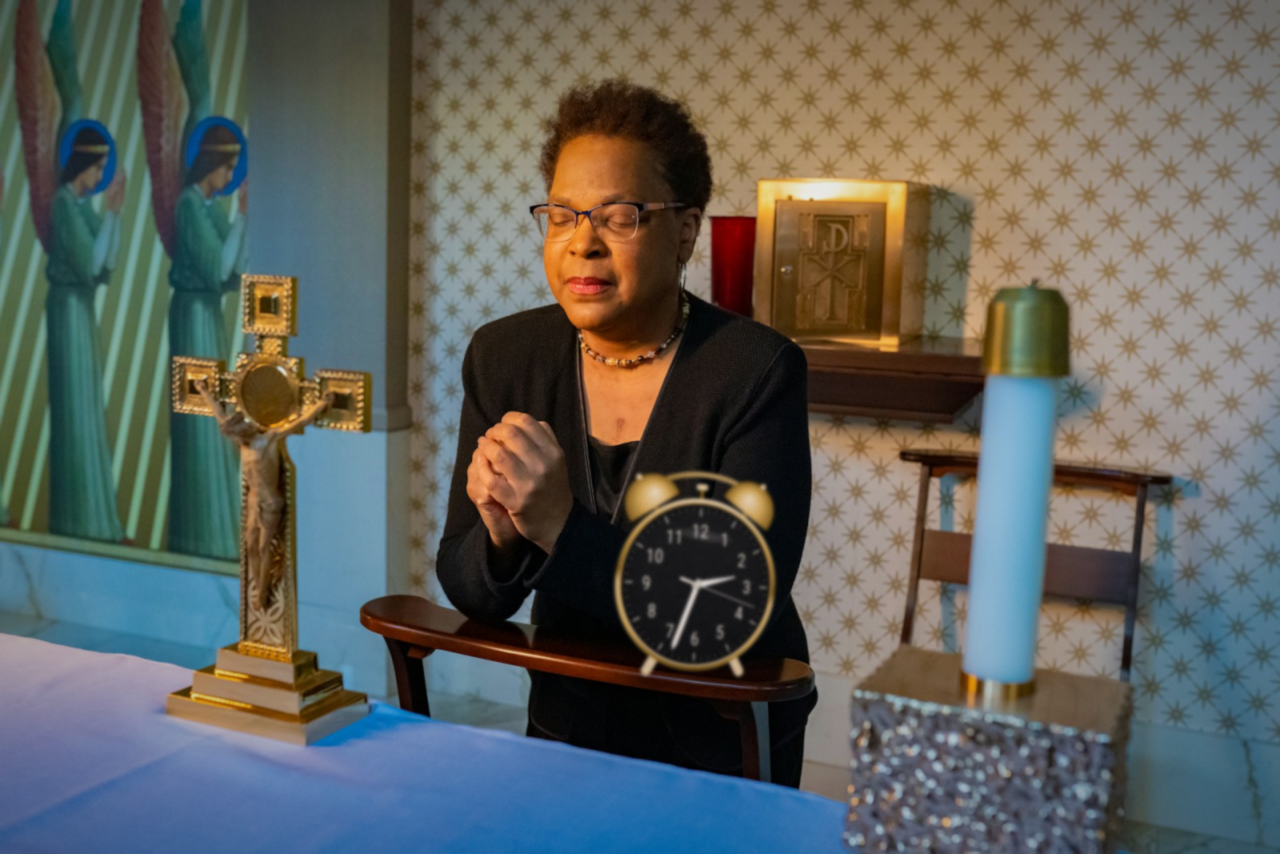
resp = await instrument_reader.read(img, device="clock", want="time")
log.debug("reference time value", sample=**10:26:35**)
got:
**2:33:18**
